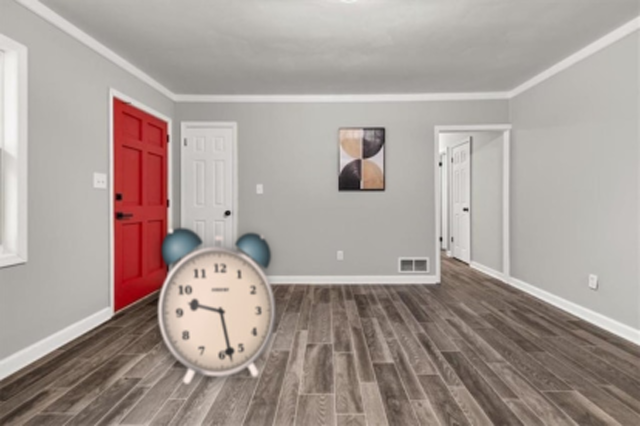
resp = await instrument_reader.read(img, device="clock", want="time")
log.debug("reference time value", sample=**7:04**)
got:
**9:28**
